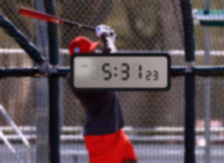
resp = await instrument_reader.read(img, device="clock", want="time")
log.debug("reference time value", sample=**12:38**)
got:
**5:31**
